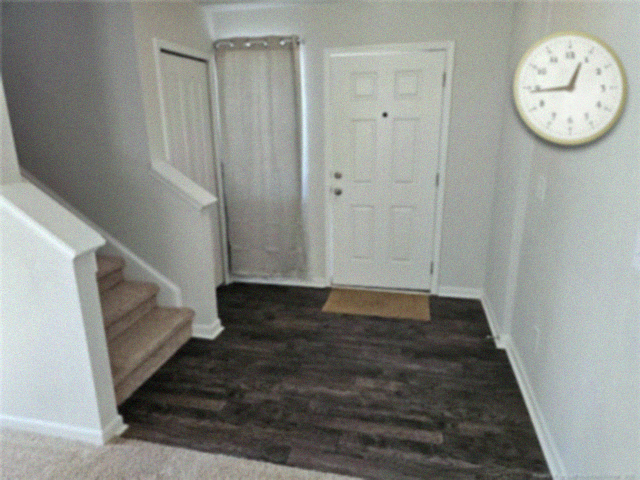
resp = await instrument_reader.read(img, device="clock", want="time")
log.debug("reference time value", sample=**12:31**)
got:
**12:44**
